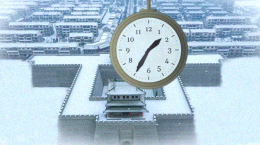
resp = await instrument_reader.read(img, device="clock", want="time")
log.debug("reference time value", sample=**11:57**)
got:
**1:35**
